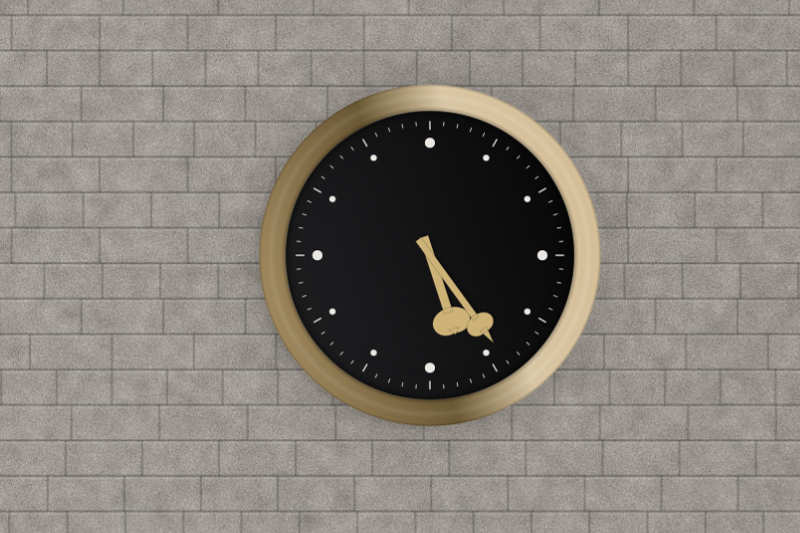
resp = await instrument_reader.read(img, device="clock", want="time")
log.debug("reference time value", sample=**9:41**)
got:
**5:24**
